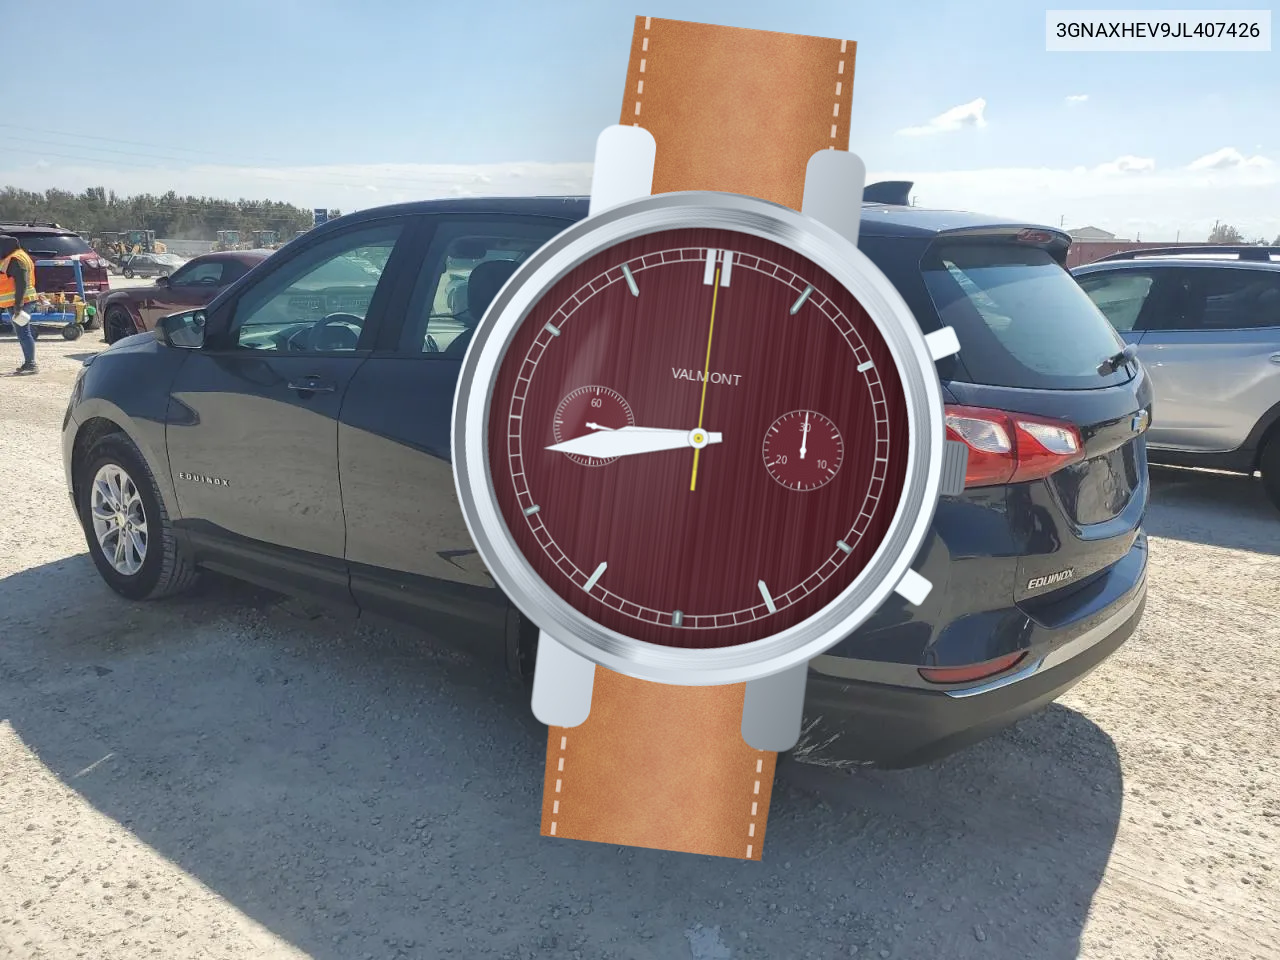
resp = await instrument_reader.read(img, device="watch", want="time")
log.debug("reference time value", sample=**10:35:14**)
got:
**8:43:16**
